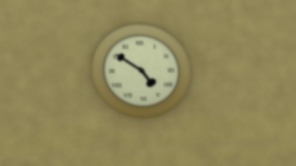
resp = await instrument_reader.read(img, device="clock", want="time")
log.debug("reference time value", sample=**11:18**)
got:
**4:51**
